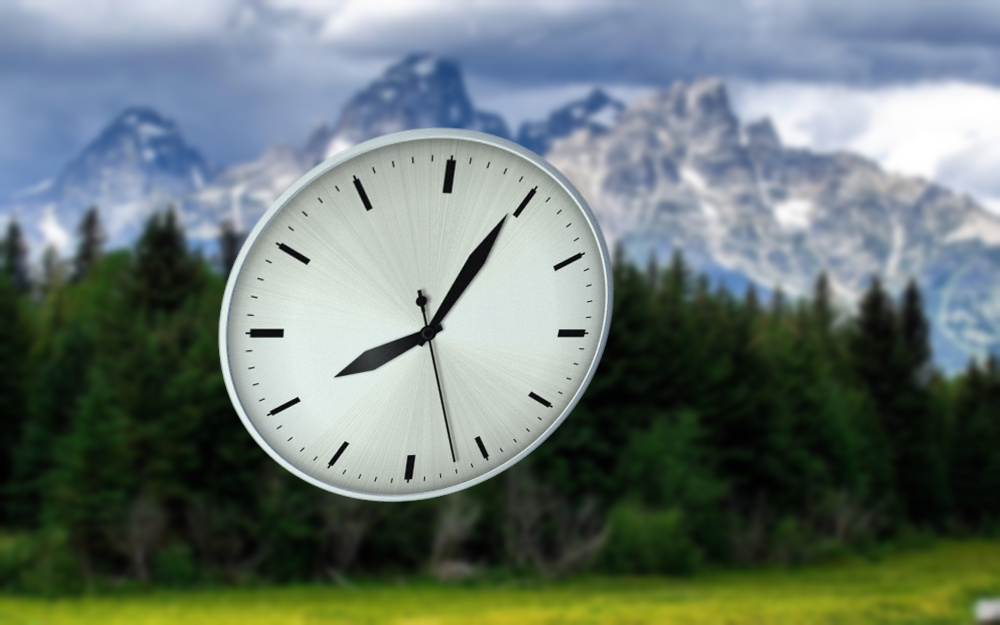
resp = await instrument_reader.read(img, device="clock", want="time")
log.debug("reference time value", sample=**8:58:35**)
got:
**8:04:27**
